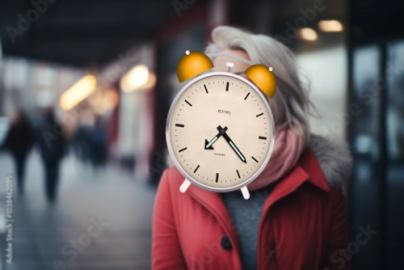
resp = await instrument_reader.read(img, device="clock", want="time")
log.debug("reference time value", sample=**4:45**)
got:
**7:22**
